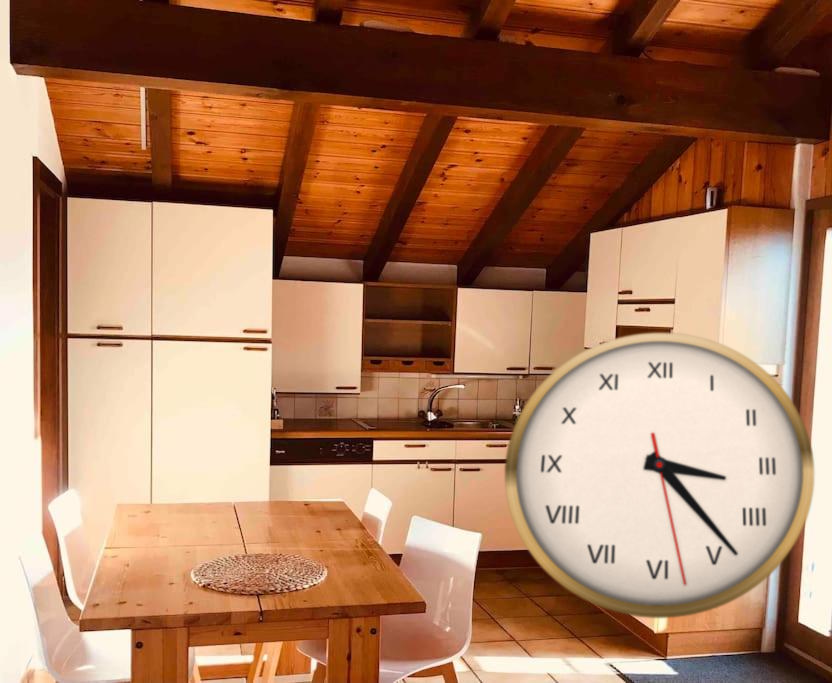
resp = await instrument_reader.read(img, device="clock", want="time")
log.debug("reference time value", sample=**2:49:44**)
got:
**3:23:28**
